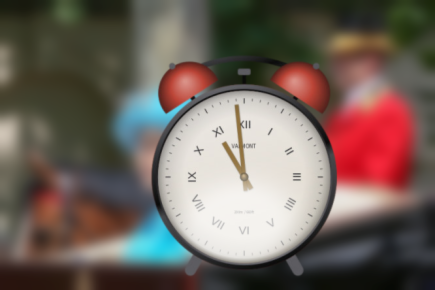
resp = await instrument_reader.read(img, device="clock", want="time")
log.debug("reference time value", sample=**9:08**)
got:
**10:59**
